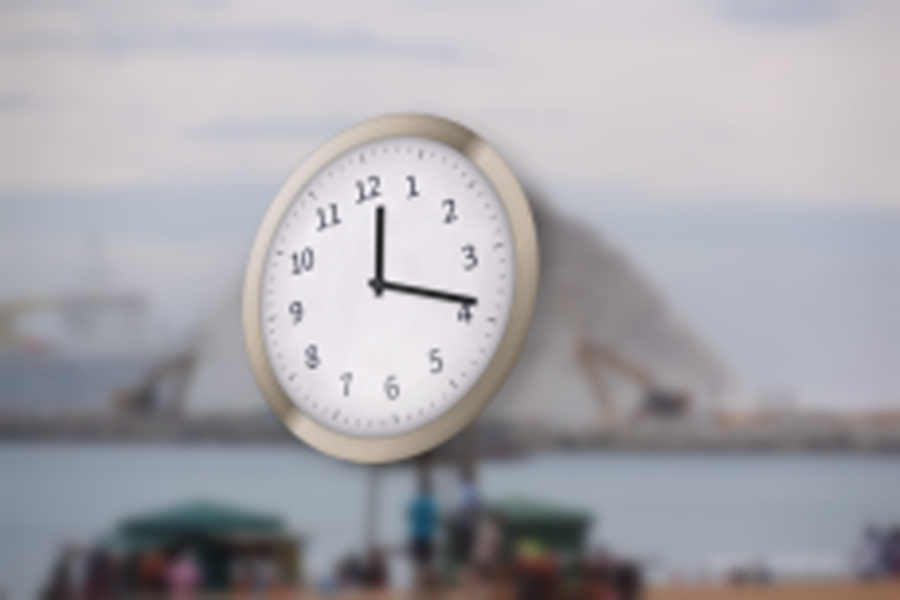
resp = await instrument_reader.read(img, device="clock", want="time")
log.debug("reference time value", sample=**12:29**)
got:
**12:19**
